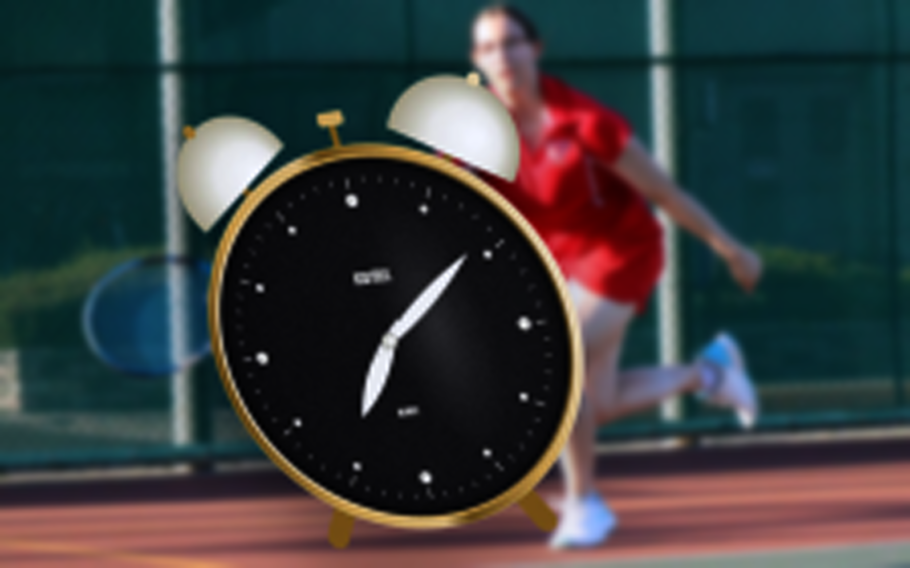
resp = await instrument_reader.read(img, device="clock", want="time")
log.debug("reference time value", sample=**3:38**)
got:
**7:09**
